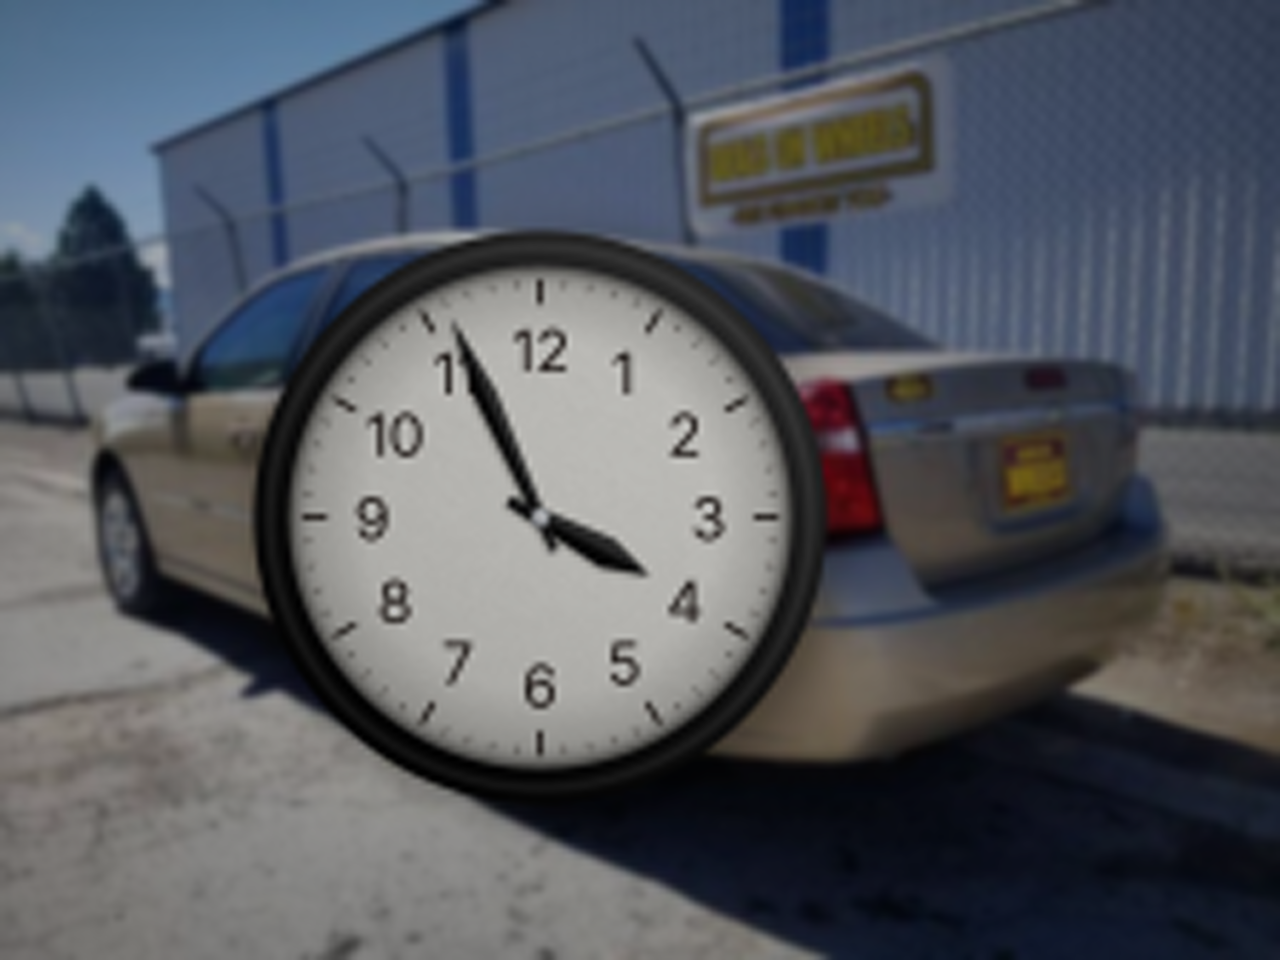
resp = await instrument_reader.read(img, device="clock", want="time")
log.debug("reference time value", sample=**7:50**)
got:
**3:56**
